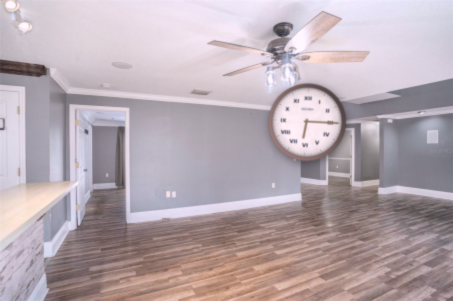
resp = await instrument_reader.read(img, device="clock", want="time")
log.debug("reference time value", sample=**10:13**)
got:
**6:15**
